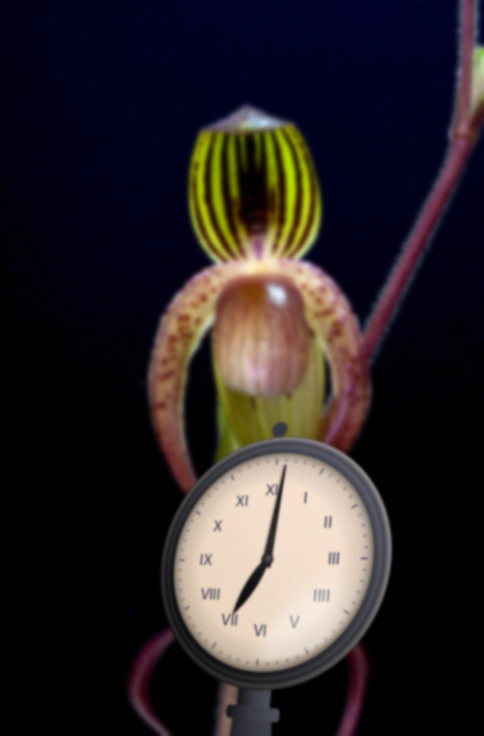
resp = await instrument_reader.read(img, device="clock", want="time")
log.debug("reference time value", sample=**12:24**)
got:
**7:01**
